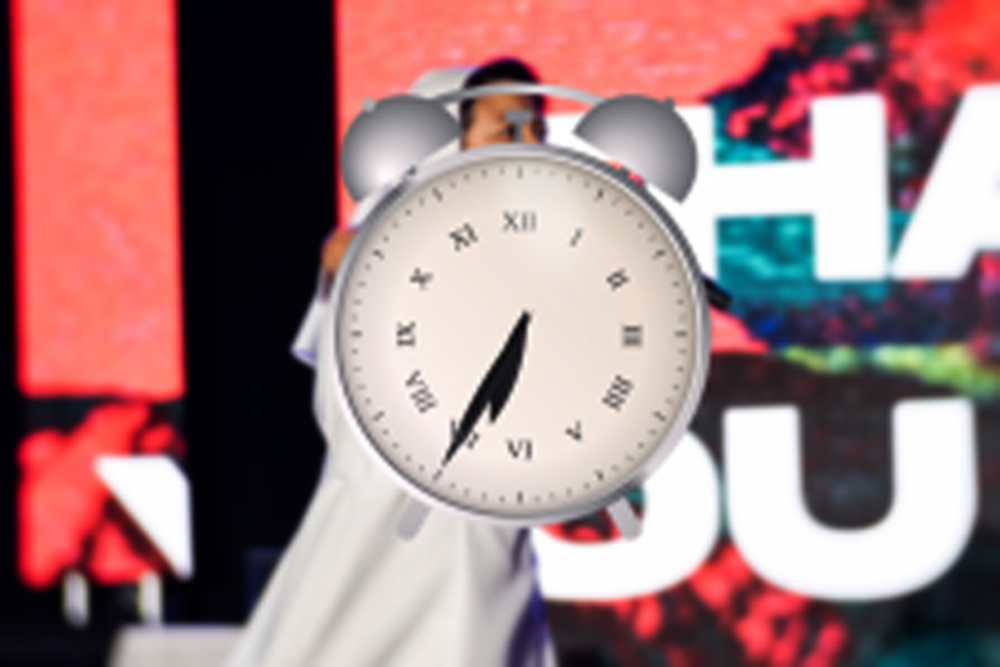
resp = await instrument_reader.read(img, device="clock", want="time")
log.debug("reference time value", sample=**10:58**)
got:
**6:35**
